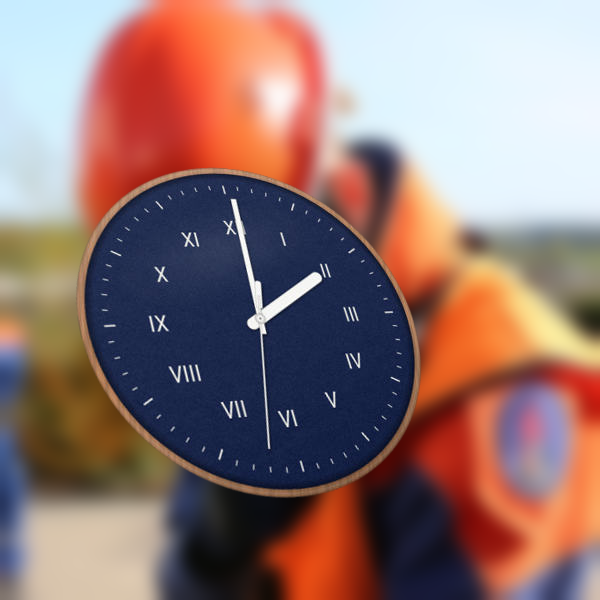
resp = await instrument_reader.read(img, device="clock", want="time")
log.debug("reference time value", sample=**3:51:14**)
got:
**2:00:32**
